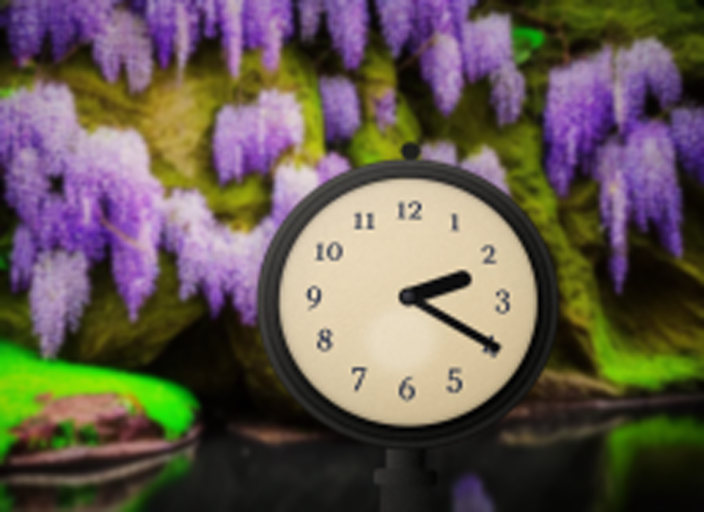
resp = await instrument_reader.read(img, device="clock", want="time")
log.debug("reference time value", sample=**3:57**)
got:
**2:20**
